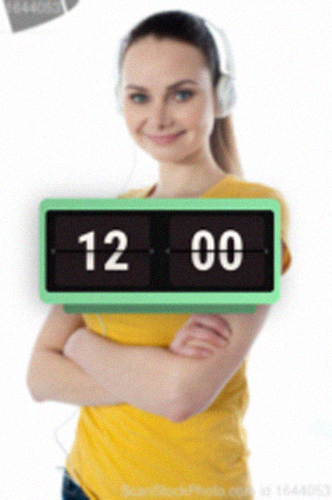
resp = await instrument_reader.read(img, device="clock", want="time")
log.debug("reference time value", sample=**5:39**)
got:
**12:00**
